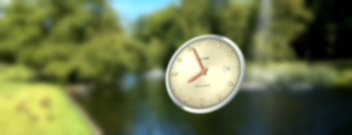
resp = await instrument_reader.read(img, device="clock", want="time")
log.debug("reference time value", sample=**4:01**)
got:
**7:56**
